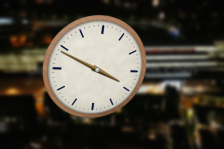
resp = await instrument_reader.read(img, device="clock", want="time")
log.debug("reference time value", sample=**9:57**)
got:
**3:49**
